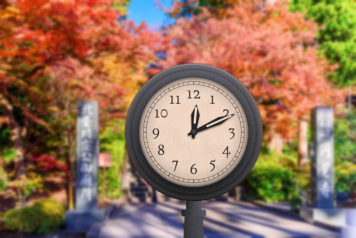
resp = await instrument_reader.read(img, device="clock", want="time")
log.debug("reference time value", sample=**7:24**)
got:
**12:11**
